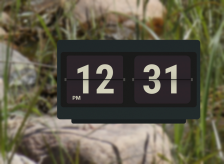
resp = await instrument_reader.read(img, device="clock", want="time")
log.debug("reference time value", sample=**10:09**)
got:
**12:31**
